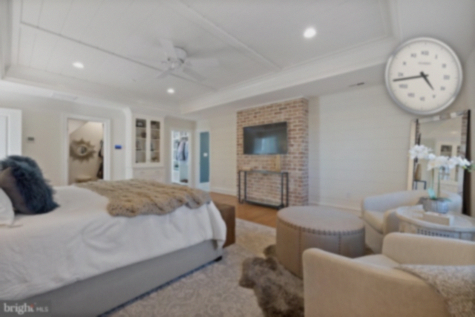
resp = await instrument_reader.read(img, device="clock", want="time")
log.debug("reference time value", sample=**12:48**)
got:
**4:43**
